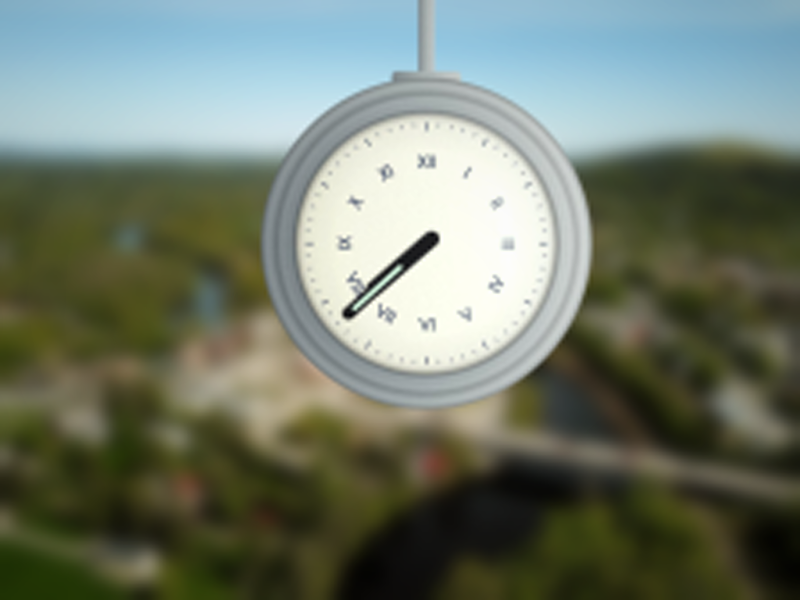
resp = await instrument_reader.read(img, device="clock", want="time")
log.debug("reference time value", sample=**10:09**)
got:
**7:38**
